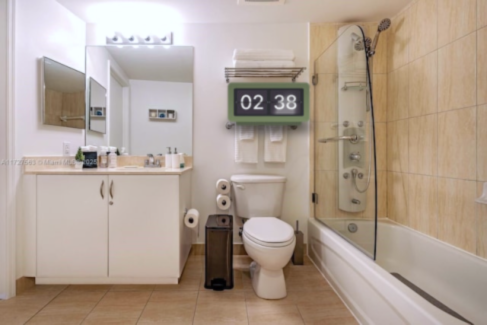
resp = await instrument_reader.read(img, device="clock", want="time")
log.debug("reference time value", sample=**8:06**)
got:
**2:38**
